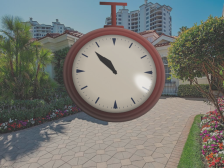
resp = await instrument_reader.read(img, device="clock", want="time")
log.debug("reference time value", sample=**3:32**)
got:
**10:53**
